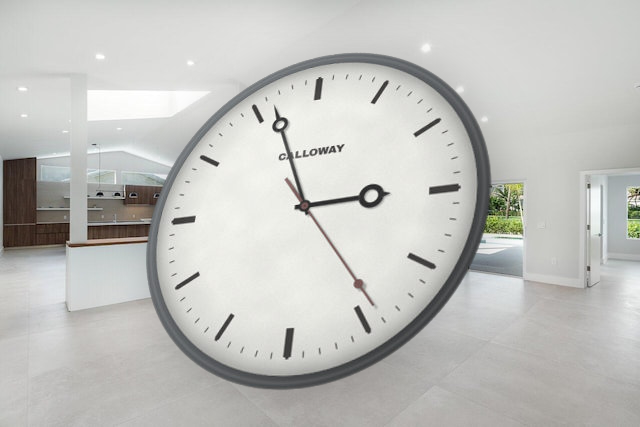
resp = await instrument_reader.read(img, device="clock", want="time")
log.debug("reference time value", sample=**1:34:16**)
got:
**2:56:24**
